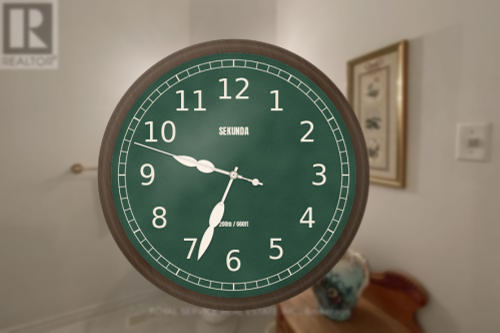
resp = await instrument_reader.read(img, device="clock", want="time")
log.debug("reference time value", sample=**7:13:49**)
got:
**9:33:48**
